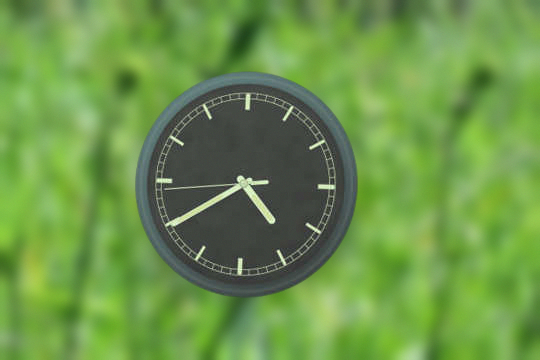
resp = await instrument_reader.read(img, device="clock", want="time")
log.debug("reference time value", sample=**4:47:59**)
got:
**4:39:44**
